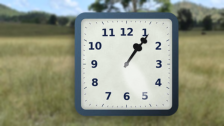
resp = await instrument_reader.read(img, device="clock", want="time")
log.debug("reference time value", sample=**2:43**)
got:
**1:06**
